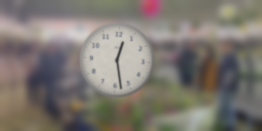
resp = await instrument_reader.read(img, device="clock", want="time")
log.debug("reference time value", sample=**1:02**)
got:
**12:28**
